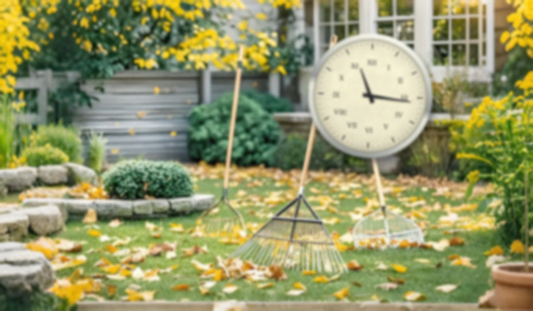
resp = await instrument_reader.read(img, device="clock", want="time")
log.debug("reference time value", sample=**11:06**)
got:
**11:16**
